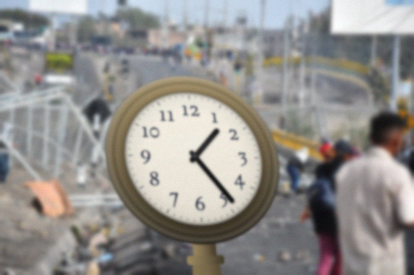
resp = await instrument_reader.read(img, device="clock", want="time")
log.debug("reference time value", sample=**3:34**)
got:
**1:24**
